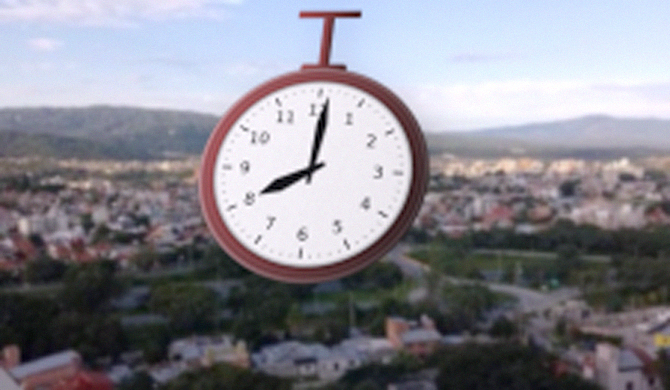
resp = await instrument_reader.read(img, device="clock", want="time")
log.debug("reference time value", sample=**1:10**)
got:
**8:01**
